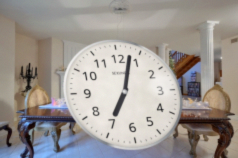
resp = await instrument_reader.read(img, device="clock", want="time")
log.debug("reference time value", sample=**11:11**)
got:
**7:03**
